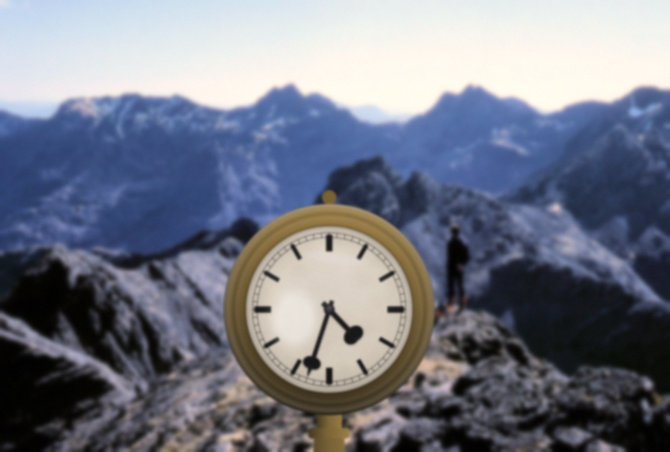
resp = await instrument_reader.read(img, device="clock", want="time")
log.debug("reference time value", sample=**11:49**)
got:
**4:33**
